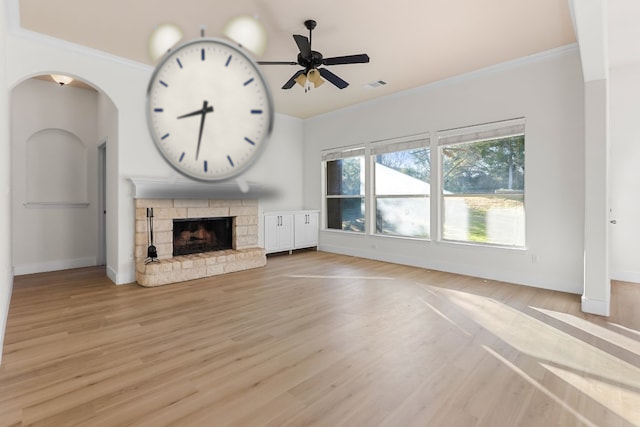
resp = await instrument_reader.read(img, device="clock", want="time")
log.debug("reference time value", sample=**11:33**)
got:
**8:32**
